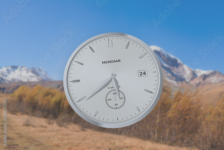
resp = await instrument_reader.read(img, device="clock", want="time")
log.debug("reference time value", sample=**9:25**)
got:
**5:39**
